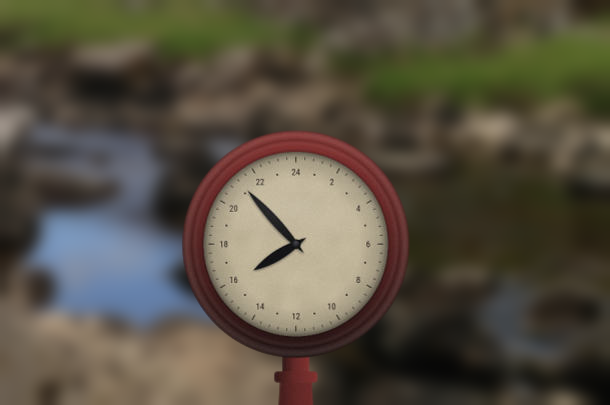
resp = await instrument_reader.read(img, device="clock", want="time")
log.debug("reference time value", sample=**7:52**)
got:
**15:53**
